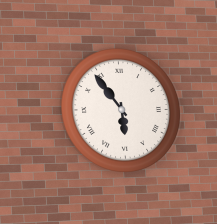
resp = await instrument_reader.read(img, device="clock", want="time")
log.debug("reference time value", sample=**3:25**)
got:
**5:54**
